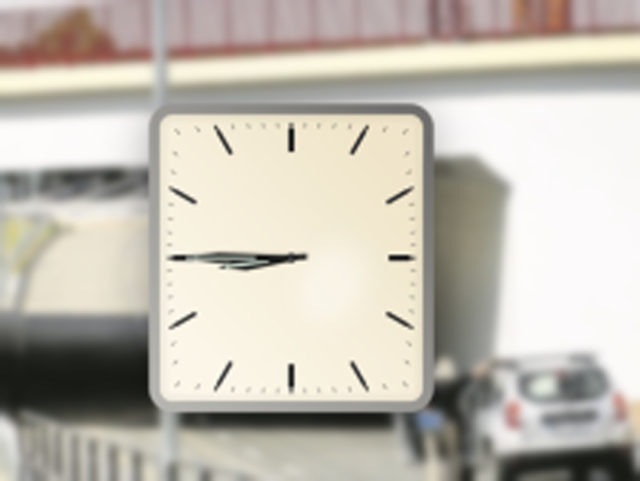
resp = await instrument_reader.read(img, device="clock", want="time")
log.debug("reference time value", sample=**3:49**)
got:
**8:45**
